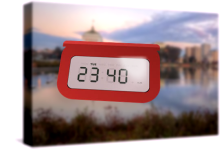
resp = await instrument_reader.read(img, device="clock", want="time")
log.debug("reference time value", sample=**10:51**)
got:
**23:40**
